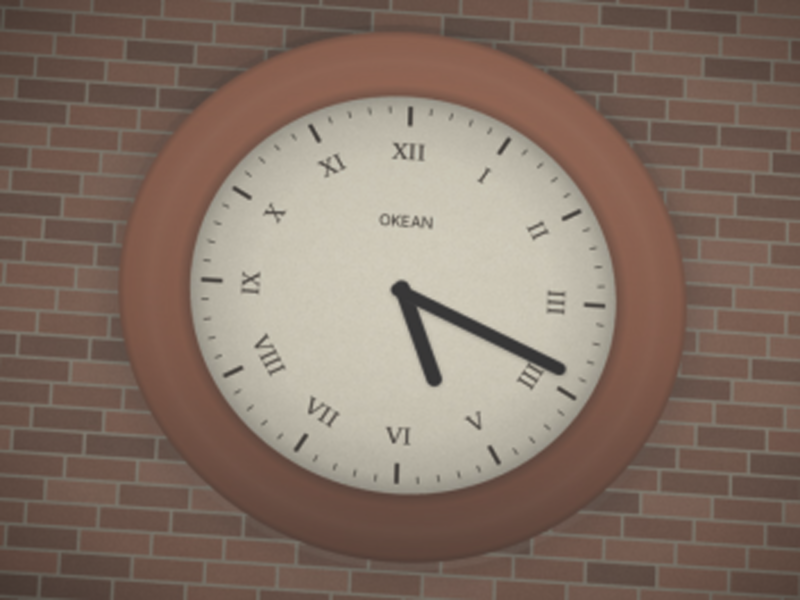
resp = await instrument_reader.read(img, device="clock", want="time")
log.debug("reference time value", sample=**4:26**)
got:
**5:19**
